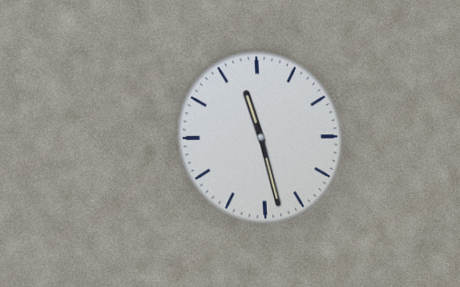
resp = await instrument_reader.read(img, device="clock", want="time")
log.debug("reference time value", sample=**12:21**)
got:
**11:28**
